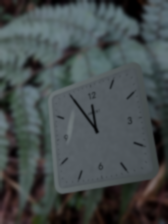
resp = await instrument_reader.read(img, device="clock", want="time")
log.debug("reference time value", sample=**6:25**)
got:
**11:55**
